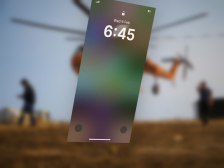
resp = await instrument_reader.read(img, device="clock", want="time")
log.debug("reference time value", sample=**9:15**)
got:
**6:45**
